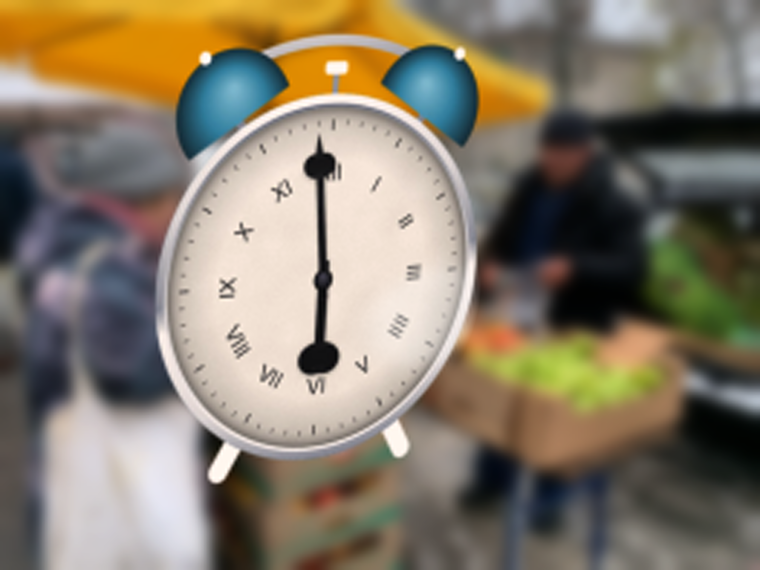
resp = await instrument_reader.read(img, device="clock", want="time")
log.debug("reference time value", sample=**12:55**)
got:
**5:59**
